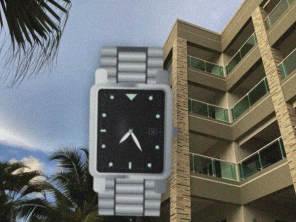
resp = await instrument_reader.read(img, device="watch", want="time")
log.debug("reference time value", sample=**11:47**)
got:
**7:25**
